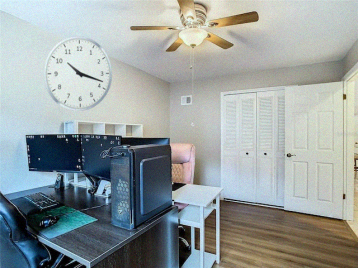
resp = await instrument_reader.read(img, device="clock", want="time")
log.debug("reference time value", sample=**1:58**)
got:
**10:18**
